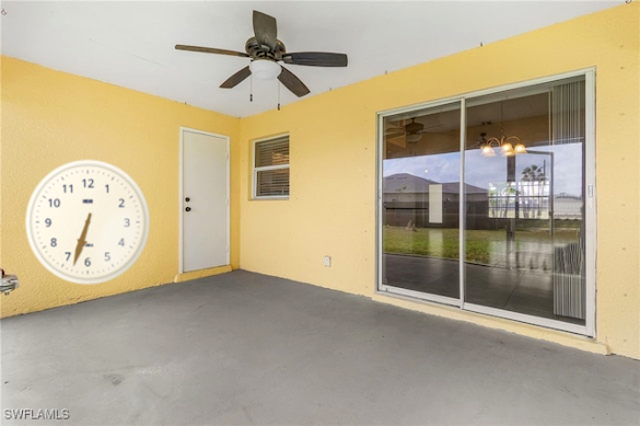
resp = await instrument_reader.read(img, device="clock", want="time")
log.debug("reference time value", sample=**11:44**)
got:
**6:33**
